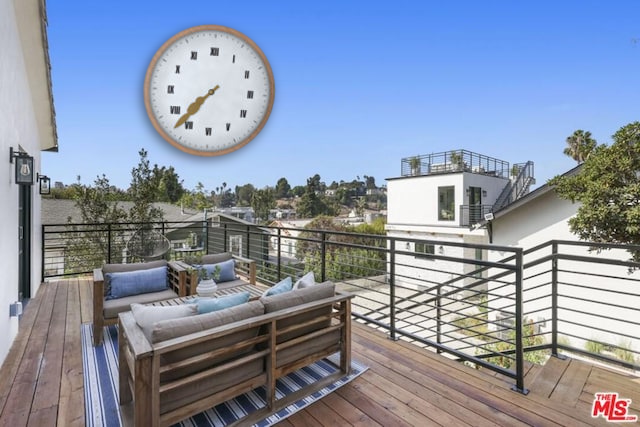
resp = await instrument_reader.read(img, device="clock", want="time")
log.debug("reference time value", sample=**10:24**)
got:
**7:37**
